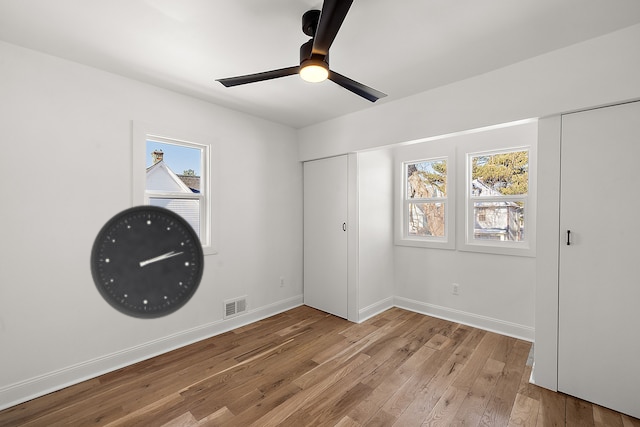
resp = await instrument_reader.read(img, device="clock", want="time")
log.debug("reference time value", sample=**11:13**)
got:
**2:12**
